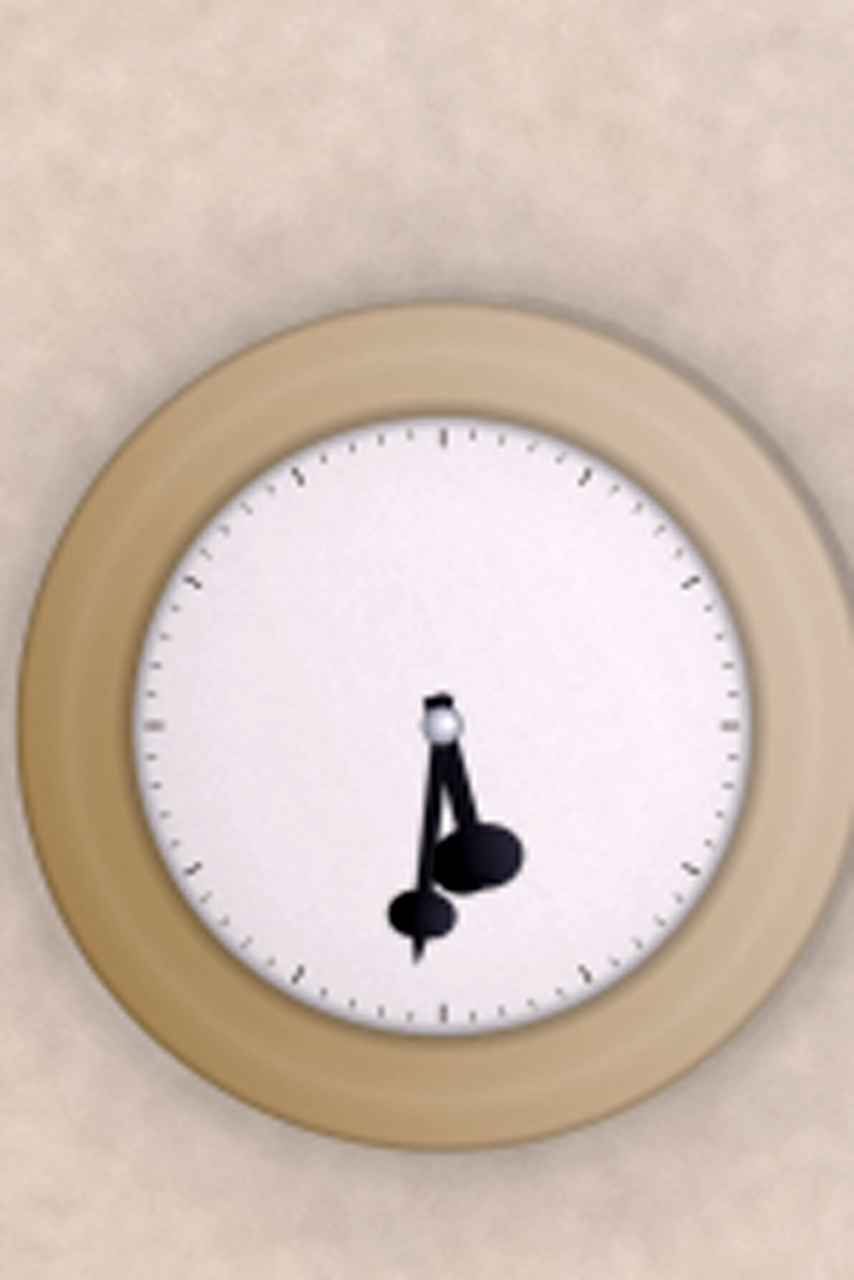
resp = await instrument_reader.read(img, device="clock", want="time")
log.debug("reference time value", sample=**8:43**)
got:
**5:31**
